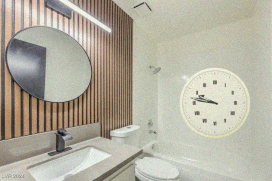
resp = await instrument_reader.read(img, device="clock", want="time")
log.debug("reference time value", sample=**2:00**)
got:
**9:47**
